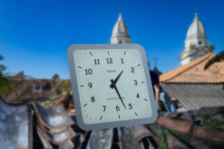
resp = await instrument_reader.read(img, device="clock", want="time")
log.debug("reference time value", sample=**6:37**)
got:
**1:27**
